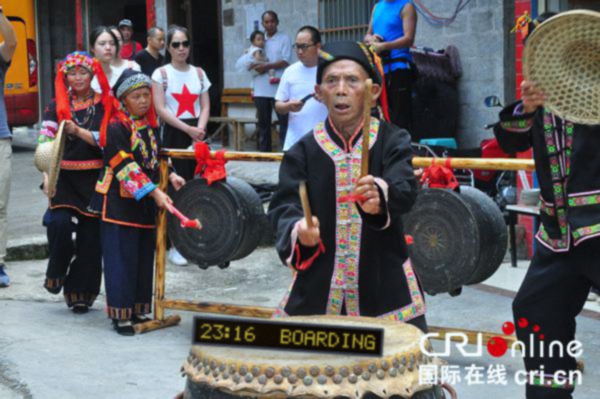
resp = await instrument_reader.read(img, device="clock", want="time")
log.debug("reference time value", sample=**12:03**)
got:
**23:16**
